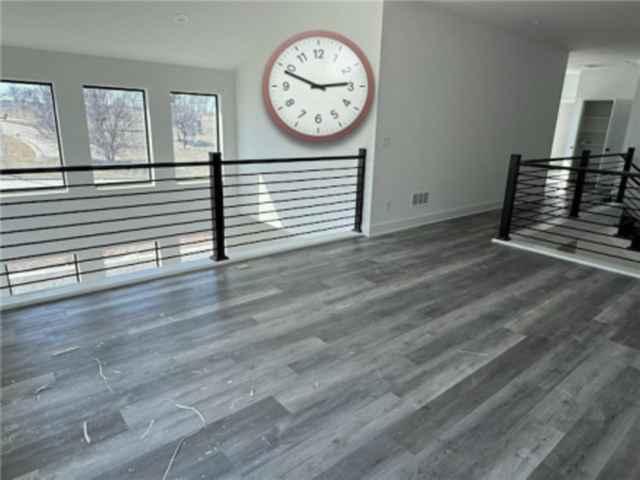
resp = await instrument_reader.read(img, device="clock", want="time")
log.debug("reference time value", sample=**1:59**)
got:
**2:49**
